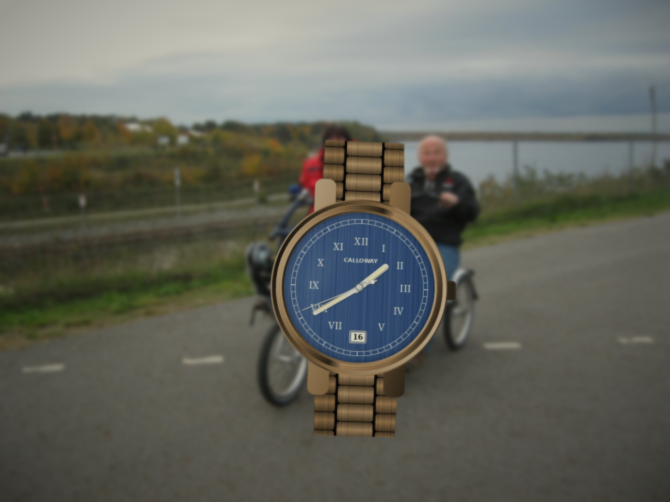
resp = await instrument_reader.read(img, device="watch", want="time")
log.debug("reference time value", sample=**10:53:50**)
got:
**1:39:41**
